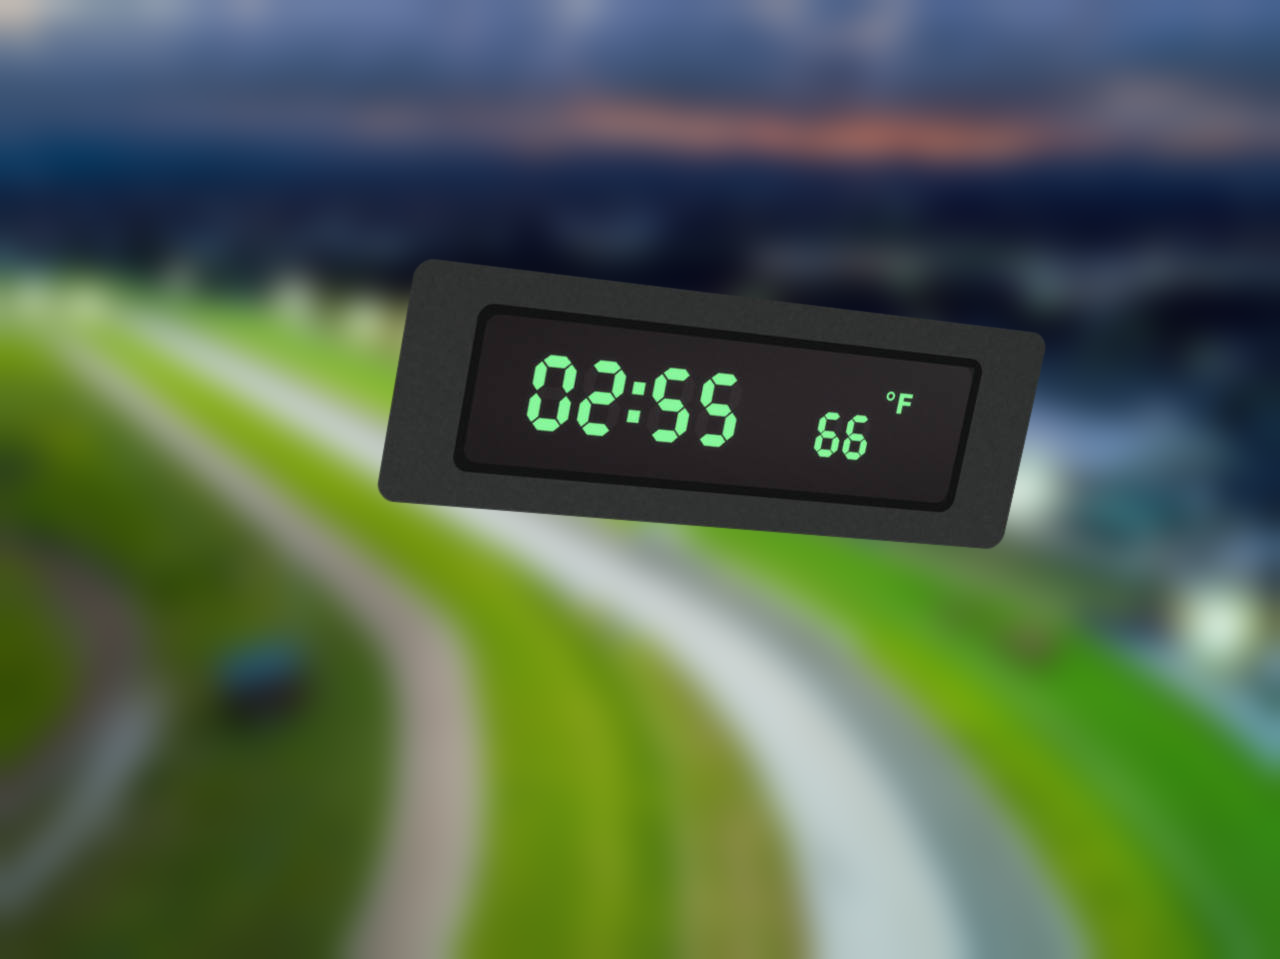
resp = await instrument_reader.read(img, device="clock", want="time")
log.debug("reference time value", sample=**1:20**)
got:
**2:55**
